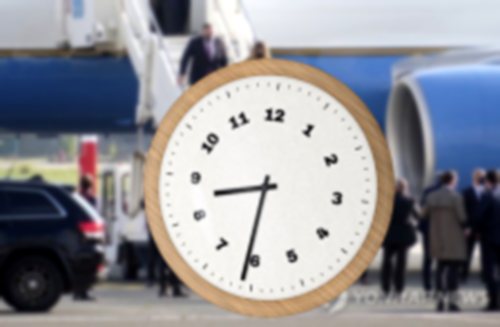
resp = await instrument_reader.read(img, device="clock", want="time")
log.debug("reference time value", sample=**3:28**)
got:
**8:31**
